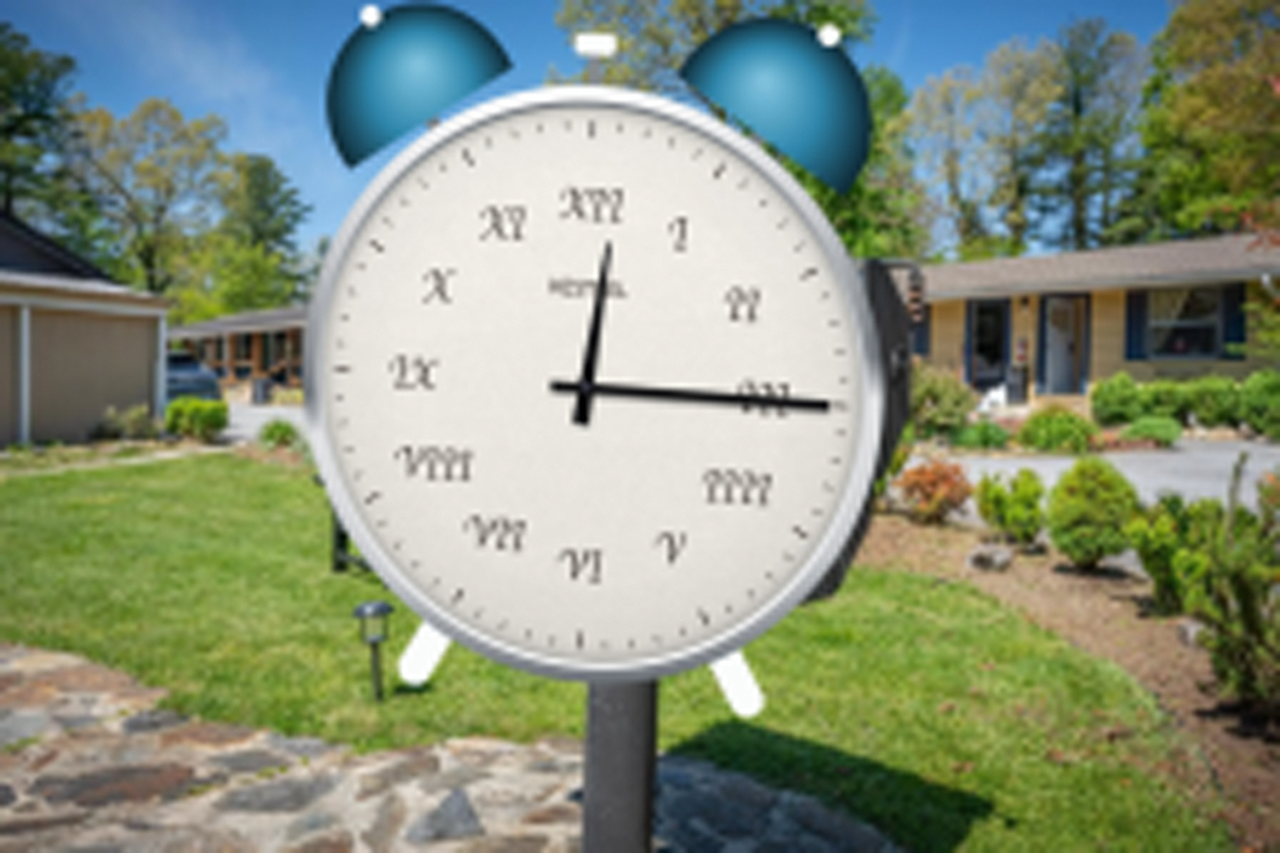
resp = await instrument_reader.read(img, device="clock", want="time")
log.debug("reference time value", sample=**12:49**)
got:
**12:15**
